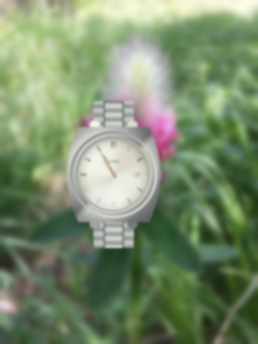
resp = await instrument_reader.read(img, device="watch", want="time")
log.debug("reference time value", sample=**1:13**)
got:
**10:55**
